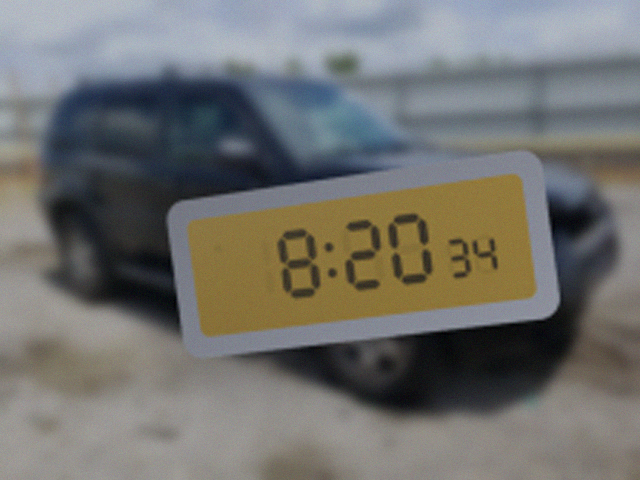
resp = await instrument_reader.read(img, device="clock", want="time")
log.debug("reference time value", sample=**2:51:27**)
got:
**8:20:34**
